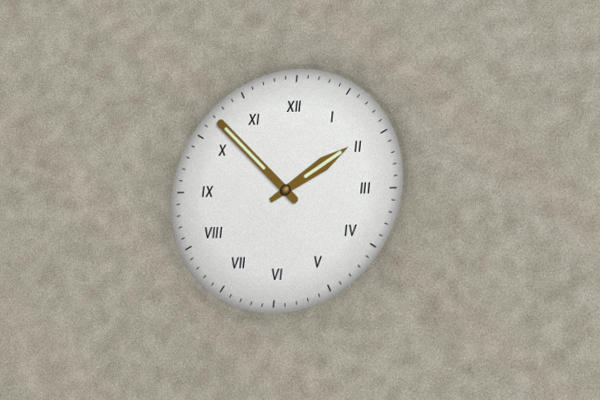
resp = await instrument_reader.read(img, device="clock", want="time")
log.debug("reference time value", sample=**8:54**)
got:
**1:52**
